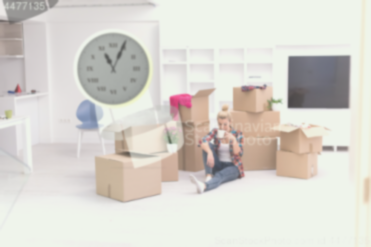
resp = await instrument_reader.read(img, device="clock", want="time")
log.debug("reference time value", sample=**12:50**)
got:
**11:04**
